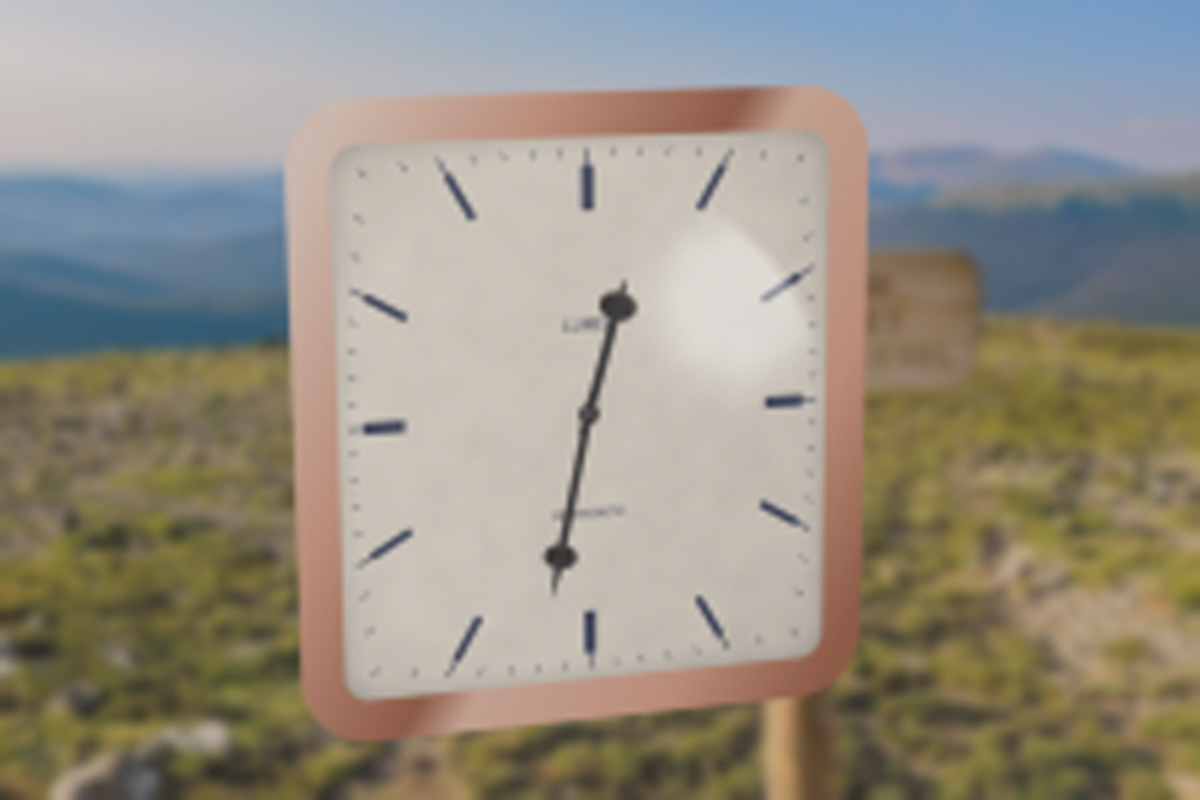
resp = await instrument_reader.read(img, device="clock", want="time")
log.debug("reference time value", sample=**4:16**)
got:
**12:32**
